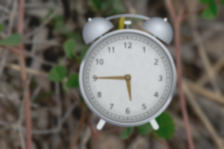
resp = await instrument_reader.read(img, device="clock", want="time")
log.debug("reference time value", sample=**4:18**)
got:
**5:45**
